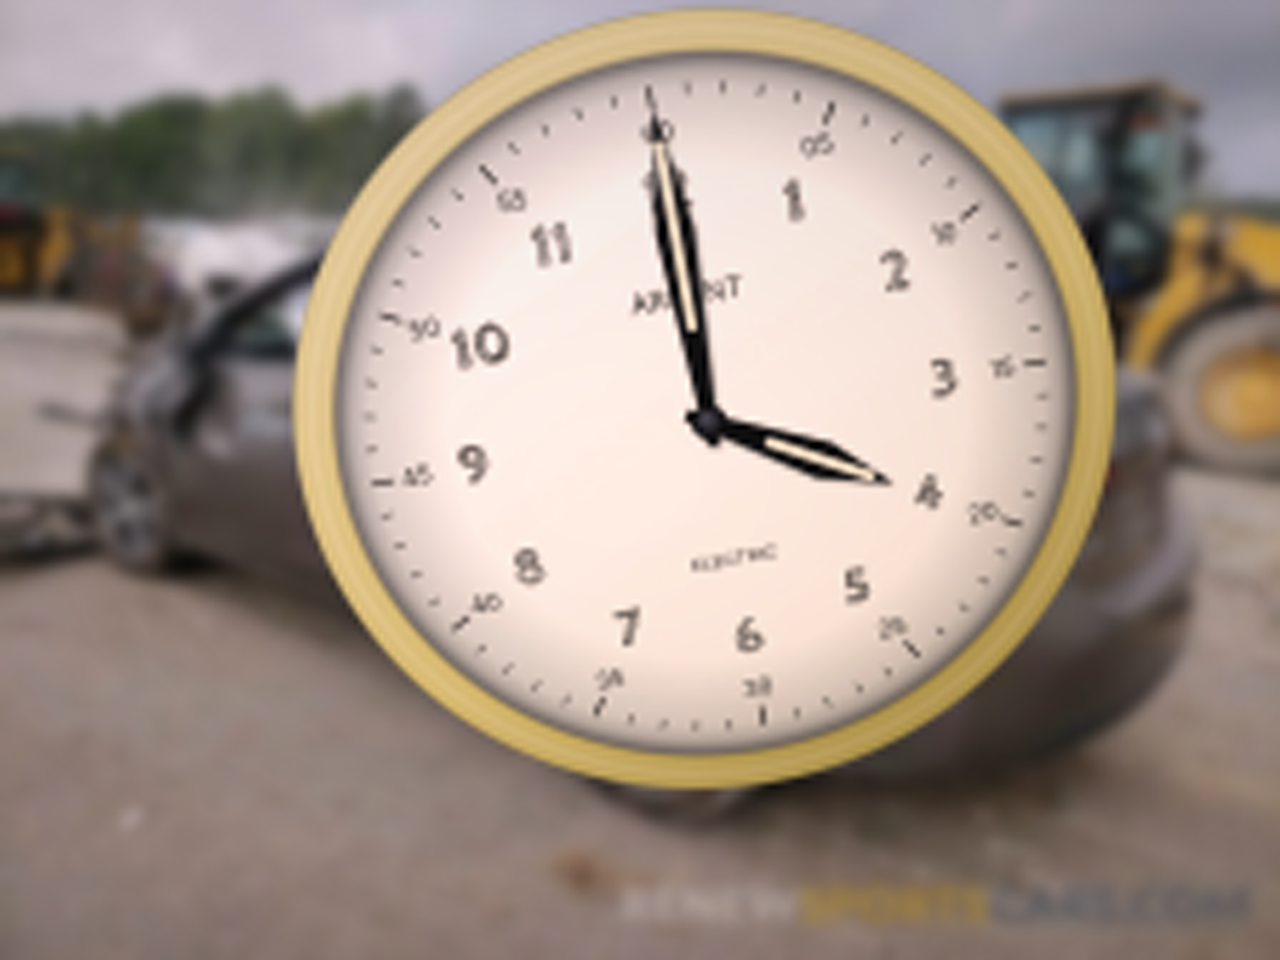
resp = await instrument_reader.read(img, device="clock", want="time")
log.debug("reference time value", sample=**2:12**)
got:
**4:00**
